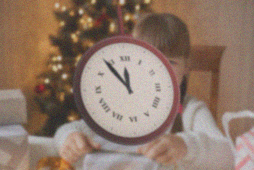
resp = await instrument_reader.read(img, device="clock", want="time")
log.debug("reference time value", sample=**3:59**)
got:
**11:54**
